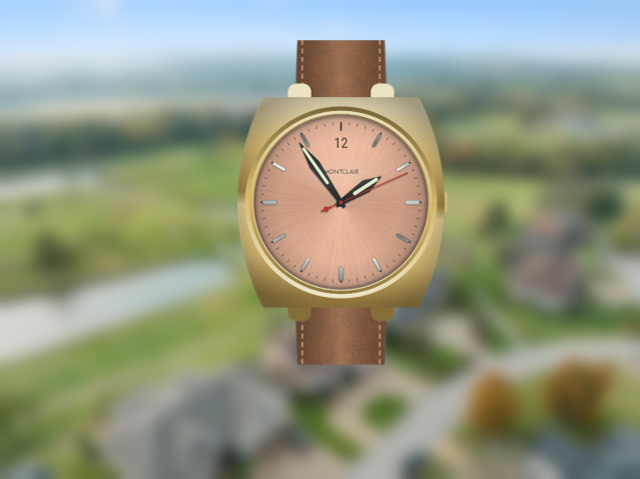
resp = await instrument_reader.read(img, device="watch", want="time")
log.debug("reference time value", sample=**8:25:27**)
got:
**1:54:11**
